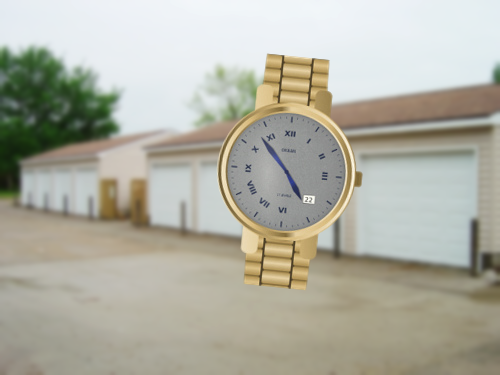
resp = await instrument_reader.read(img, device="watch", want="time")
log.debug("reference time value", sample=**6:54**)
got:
**4:53**
